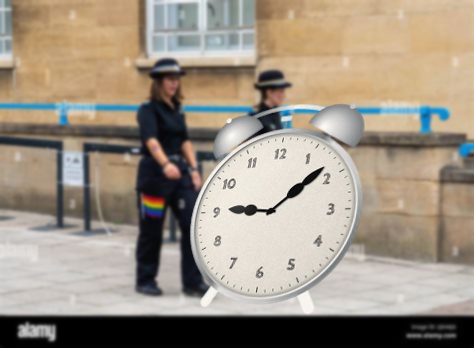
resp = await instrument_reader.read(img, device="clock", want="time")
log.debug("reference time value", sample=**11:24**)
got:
**9:08**
